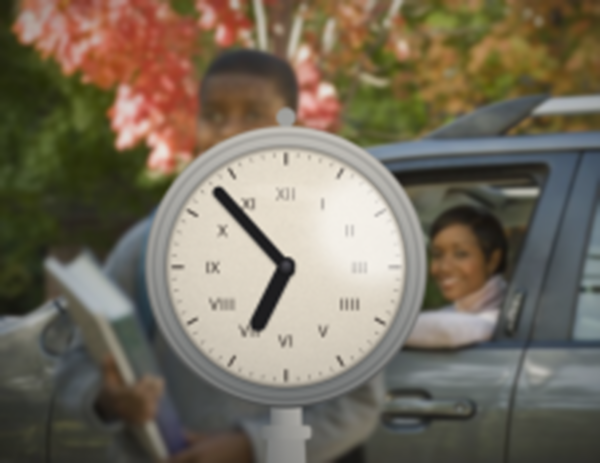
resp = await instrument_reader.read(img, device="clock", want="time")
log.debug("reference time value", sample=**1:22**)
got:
**6:53**
